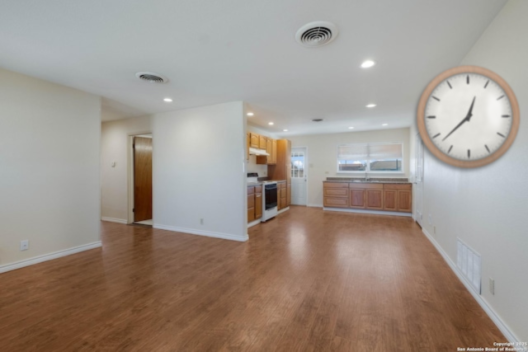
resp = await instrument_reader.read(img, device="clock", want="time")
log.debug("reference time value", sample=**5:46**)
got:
**12:38**
